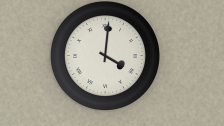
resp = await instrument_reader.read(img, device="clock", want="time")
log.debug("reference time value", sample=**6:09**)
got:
**4:01**
